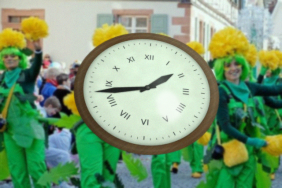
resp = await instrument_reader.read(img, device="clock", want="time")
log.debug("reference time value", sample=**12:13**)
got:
**1:43**
